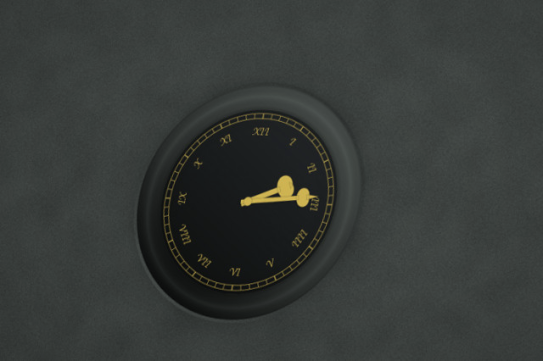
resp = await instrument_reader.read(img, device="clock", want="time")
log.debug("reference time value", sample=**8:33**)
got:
**2:14**
